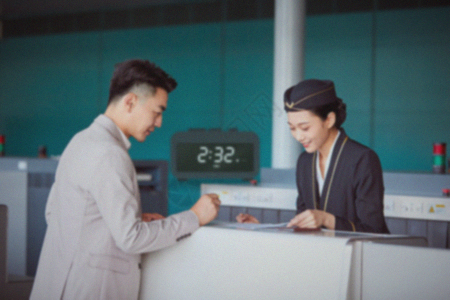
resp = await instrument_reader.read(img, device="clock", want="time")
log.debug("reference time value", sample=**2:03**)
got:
**2:32**
